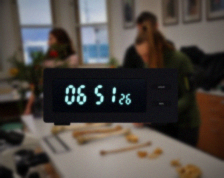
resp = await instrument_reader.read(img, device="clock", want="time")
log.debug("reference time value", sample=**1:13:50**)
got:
**6:51:26**
